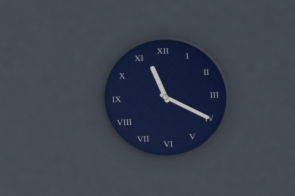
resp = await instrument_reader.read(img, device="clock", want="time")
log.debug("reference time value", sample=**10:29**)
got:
**11:20**
